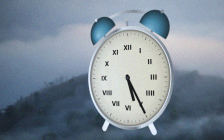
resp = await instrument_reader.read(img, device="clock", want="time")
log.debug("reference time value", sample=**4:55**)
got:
**5:25**
